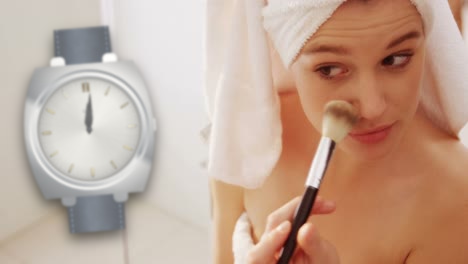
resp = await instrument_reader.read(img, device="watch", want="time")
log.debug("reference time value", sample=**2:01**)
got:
**12:01**
